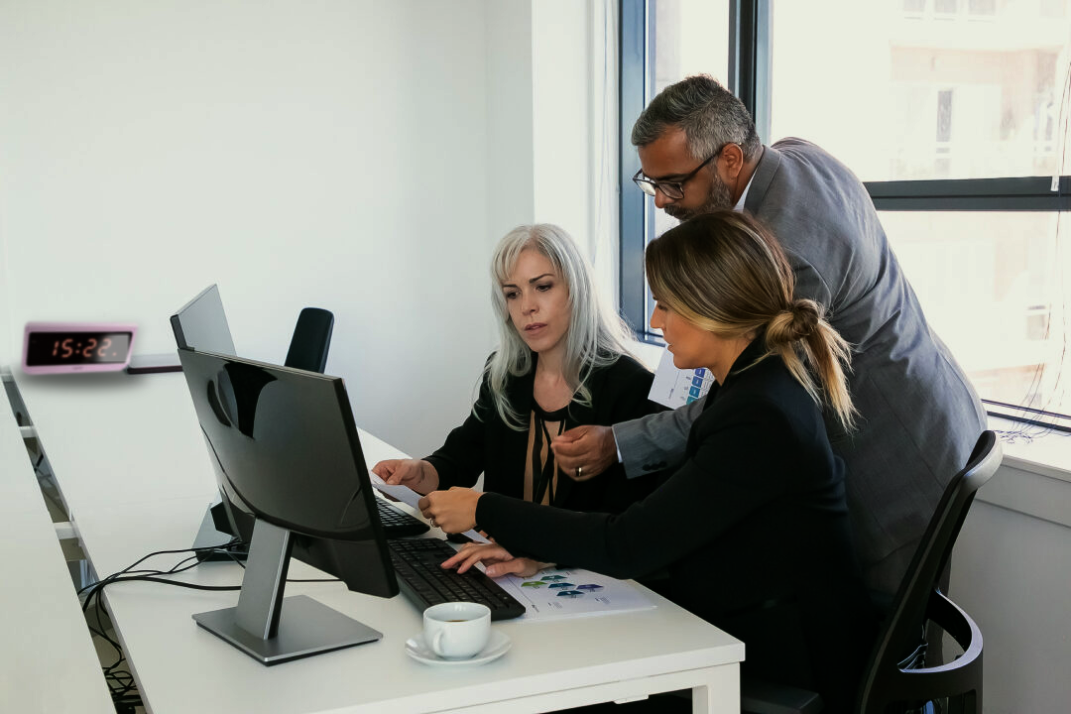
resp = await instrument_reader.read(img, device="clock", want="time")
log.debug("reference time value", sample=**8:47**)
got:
**15:22**
